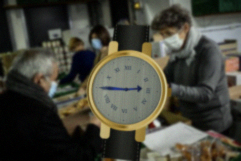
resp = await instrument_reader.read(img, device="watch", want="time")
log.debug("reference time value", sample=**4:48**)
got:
**2:45**
